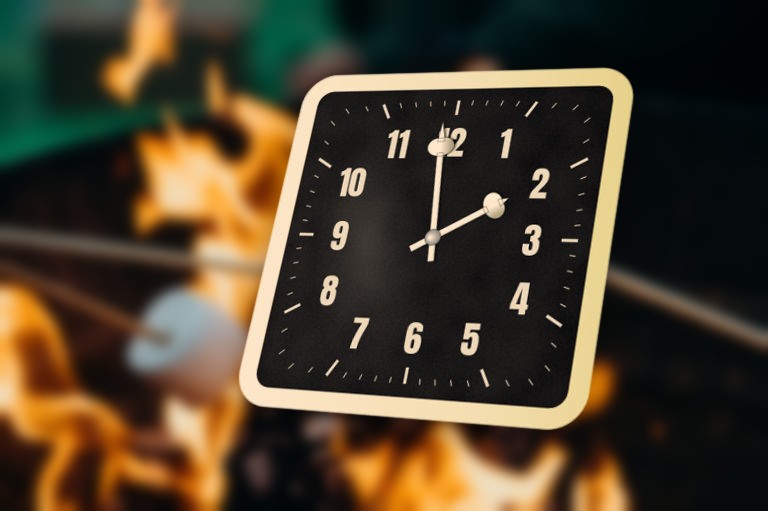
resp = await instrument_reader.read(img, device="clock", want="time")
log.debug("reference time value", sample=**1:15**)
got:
**1:59**
